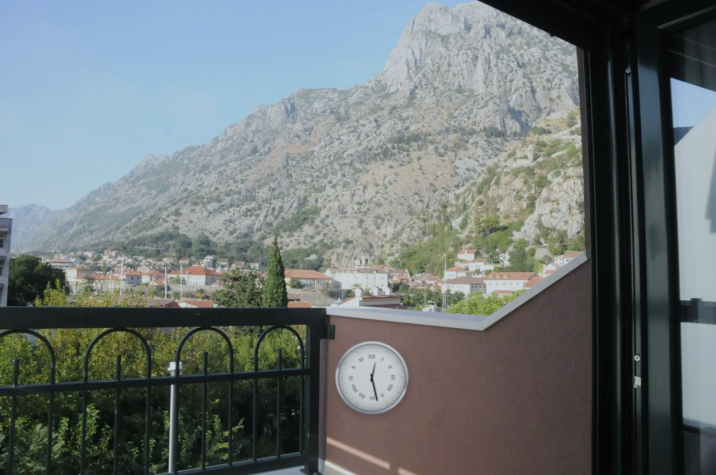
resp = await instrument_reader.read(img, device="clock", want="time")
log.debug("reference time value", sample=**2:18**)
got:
**12:28**
